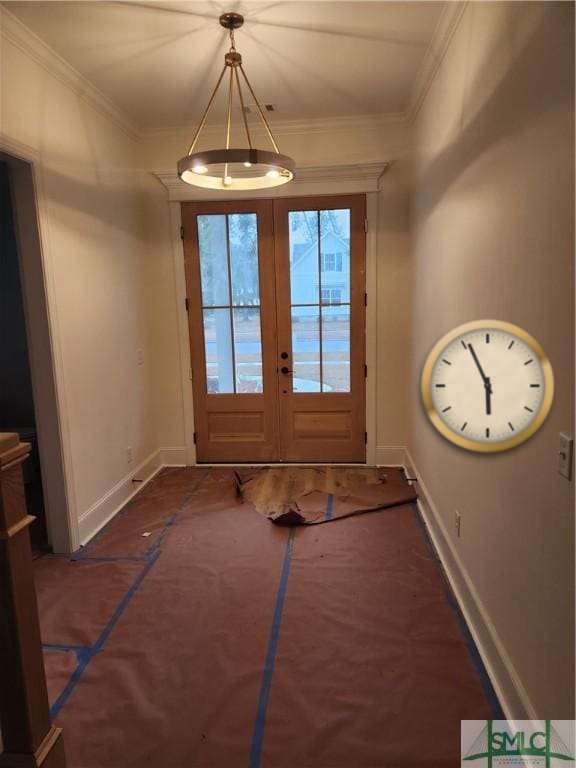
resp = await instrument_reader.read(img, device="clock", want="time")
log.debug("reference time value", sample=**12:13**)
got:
**5:56**
